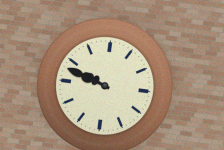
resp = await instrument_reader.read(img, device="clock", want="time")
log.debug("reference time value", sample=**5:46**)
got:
**9:48**
